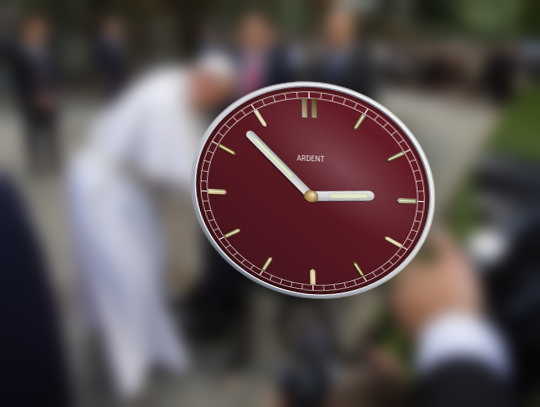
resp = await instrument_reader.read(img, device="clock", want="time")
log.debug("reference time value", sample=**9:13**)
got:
**2:53**
